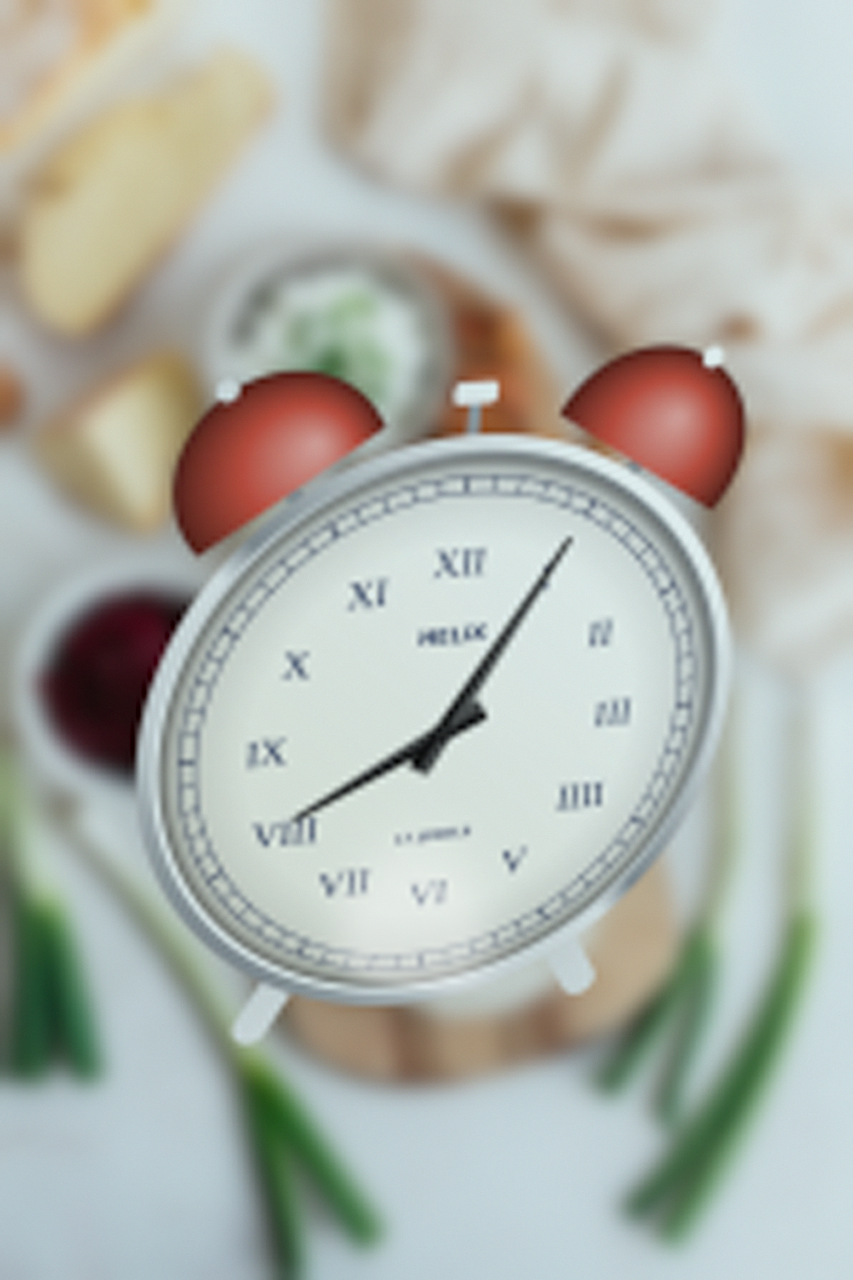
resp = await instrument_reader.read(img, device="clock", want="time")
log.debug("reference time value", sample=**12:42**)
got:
**8:05**
